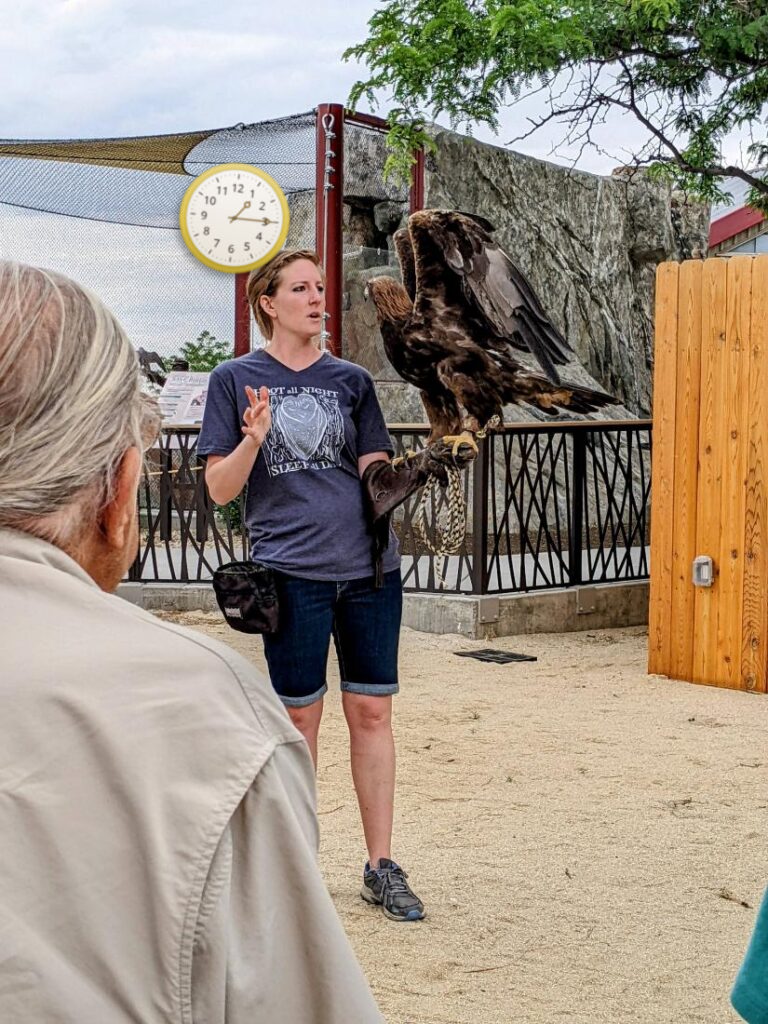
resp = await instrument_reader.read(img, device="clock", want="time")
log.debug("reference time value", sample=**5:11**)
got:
**1:15**
